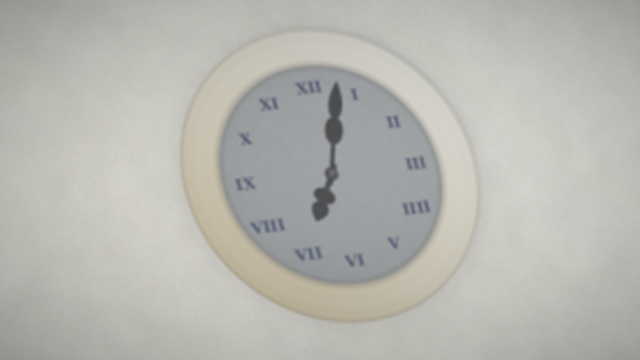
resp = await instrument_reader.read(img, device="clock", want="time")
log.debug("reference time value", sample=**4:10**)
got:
**7:03**
